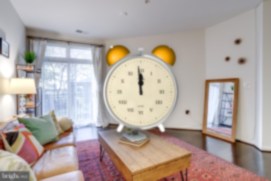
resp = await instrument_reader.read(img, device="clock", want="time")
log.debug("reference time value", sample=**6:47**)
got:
**11:59**
